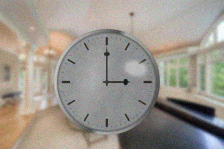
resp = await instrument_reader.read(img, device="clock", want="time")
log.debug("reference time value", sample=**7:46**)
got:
**3:00**
